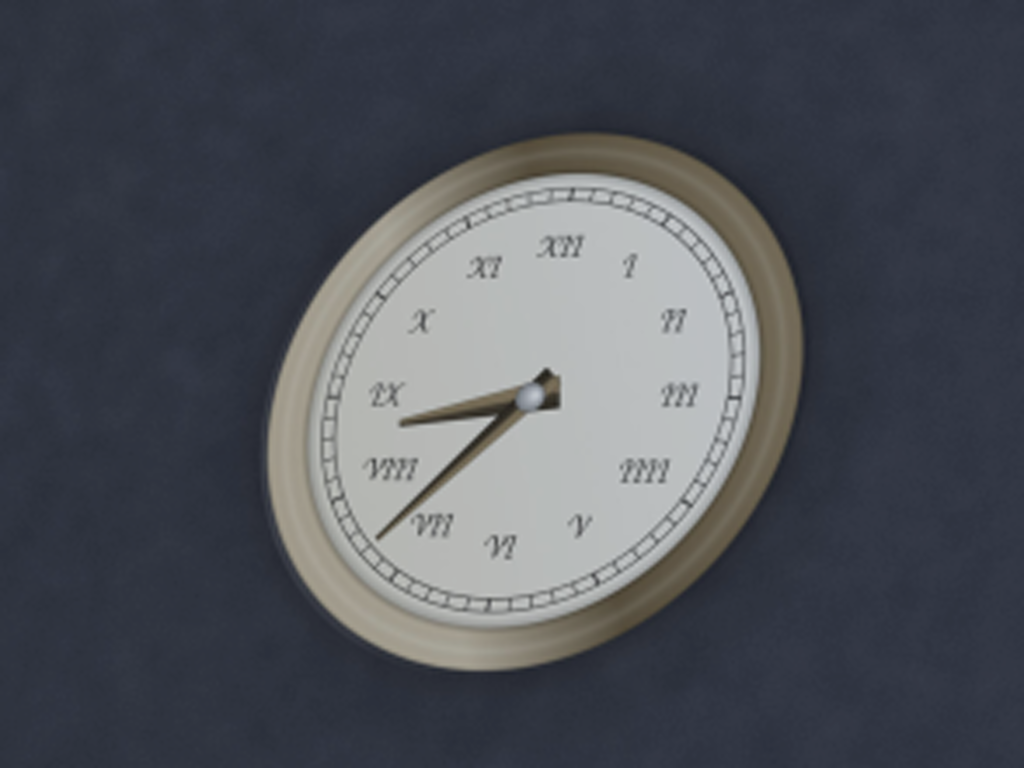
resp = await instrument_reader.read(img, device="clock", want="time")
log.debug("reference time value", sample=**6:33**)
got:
**8:37**
